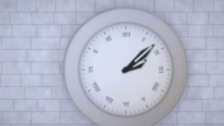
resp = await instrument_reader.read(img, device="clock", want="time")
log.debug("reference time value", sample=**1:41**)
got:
**2:08**
